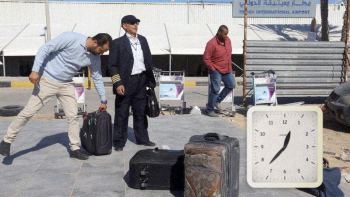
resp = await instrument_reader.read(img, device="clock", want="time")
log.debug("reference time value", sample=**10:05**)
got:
**12:37**
